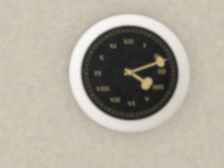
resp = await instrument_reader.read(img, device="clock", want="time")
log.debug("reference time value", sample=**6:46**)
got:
**4:12**
